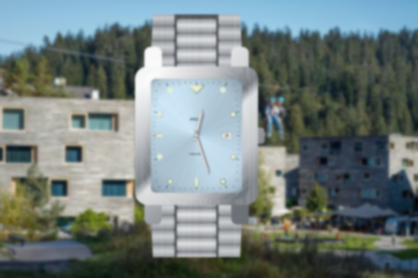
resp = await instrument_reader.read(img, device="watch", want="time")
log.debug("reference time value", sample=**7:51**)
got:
**12:27**
